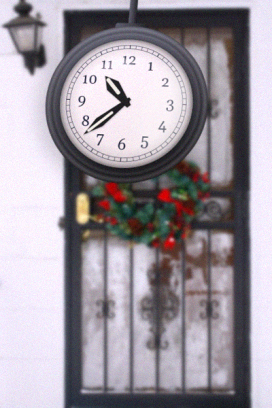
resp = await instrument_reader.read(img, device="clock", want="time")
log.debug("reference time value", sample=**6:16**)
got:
**10:38**
